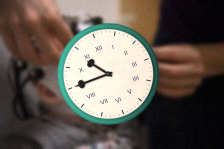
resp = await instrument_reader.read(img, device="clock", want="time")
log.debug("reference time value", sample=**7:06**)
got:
**10:45**
